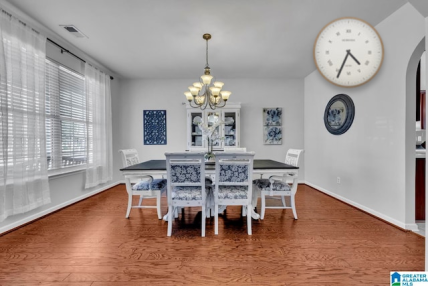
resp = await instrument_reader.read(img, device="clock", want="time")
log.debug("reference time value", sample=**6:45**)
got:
**4:34**
